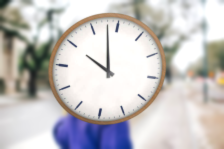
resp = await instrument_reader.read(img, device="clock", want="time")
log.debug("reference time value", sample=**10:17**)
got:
**9:58**
